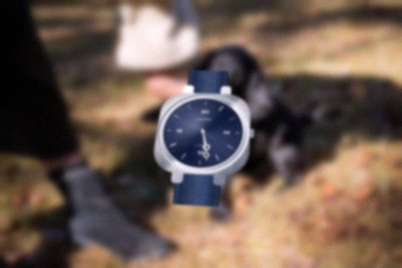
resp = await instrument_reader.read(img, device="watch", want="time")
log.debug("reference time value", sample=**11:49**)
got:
**5:28**
